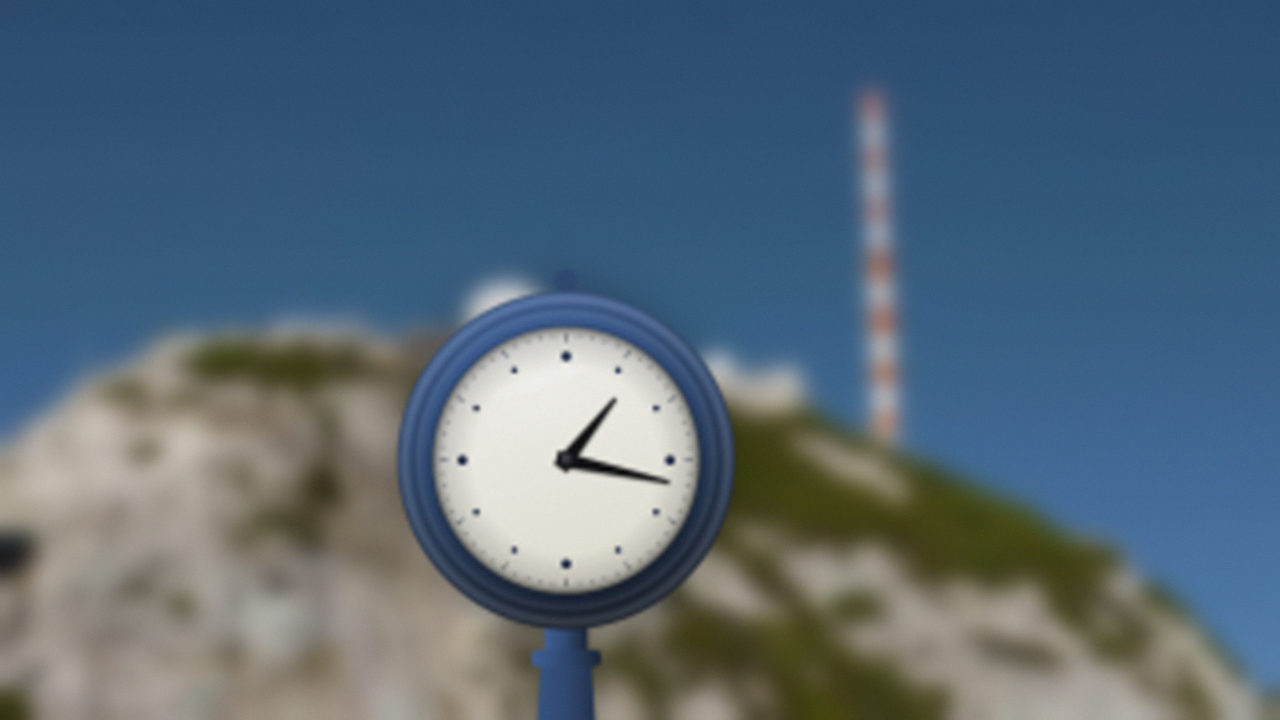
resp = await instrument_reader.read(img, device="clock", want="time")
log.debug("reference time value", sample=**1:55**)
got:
**1:17**
